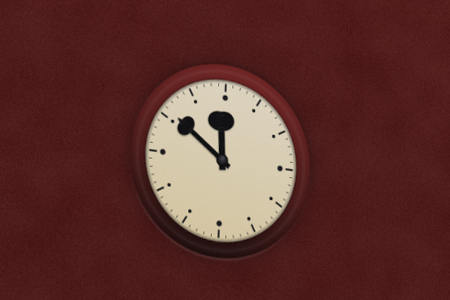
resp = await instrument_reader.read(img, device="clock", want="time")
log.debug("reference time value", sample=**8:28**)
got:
**11:51**
